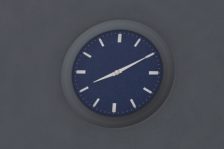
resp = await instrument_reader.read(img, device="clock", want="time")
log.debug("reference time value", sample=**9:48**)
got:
**8:10**
